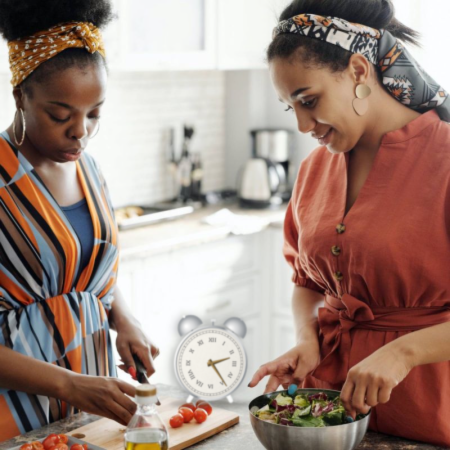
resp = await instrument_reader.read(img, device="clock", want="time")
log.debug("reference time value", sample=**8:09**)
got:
**2:24**
